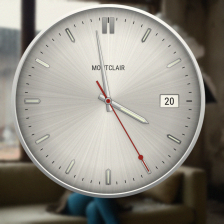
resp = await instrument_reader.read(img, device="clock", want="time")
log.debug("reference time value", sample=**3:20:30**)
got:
**3:58:25**
